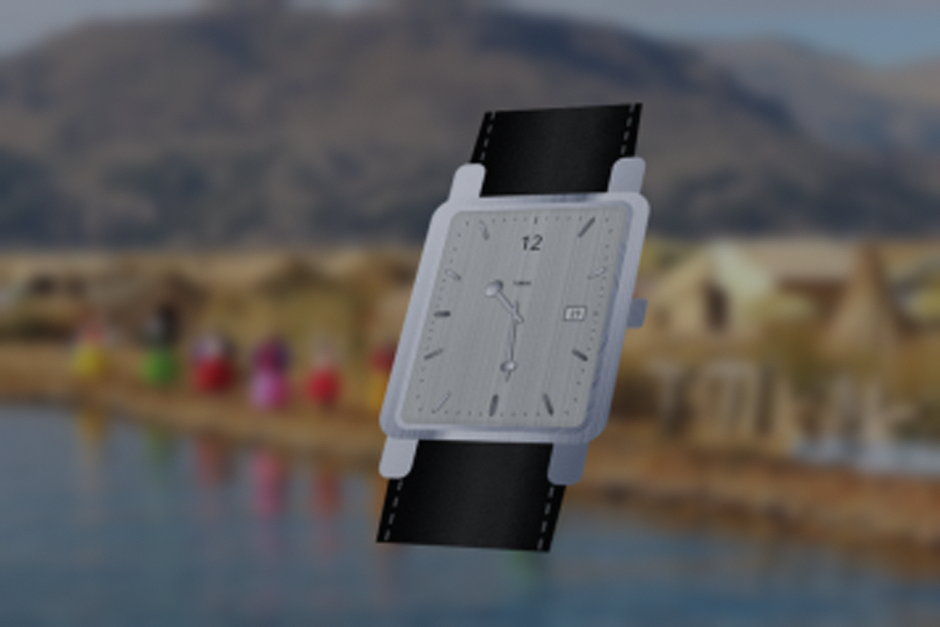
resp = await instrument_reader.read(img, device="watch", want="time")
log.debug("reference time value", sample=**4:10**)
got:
**10:29**
